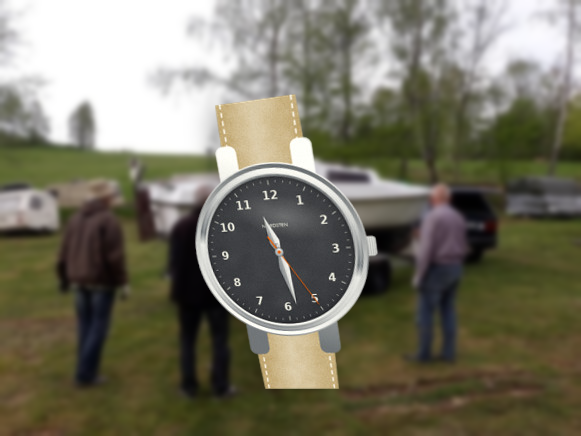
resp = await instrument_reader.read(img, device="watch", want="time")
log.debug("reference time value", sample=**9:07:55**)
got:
**11:28:25**
